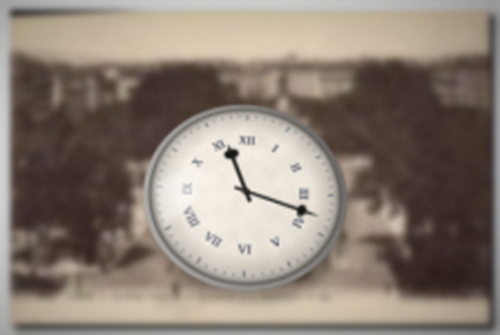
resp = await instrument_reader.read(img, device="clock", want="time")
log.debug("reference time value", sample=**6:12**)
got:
**11:18**
